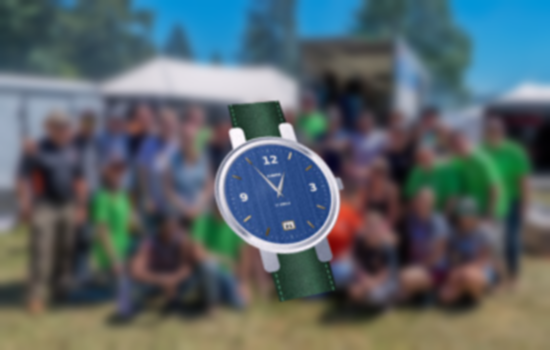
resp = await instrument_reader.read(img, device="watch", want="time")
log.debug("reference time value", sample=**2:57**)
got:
**12:55**
